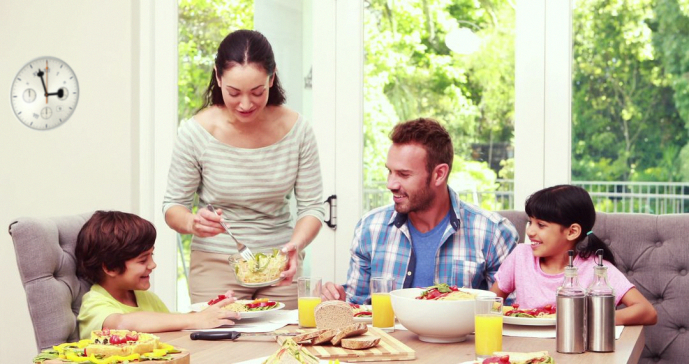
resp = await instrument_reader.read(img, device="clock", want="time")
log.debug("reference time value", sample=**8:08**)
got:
**2:57**
